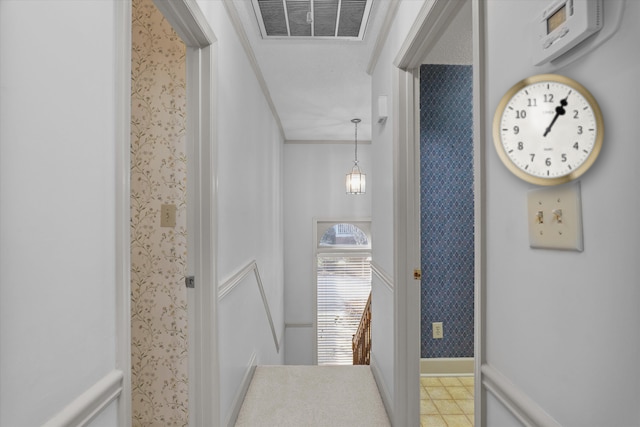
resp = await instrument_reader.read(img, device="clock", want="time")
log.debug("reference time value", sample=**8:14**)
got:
**1:05**
